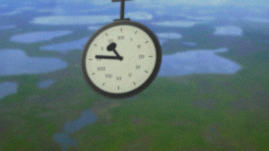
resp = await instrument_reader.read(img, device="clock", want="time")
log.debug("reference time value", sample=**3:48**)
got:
**10:46**
